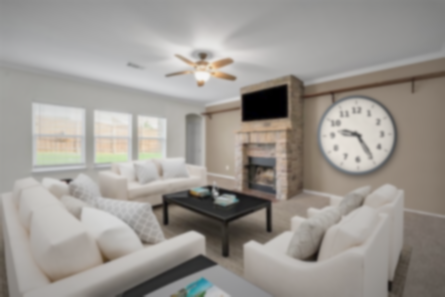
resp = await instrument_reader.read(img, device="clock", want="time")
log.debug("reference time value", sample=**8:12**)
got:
**9:25**
